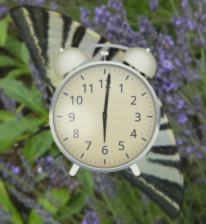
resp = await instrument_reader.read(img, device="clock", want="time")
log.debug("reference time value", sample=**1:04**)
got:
**6:01**
